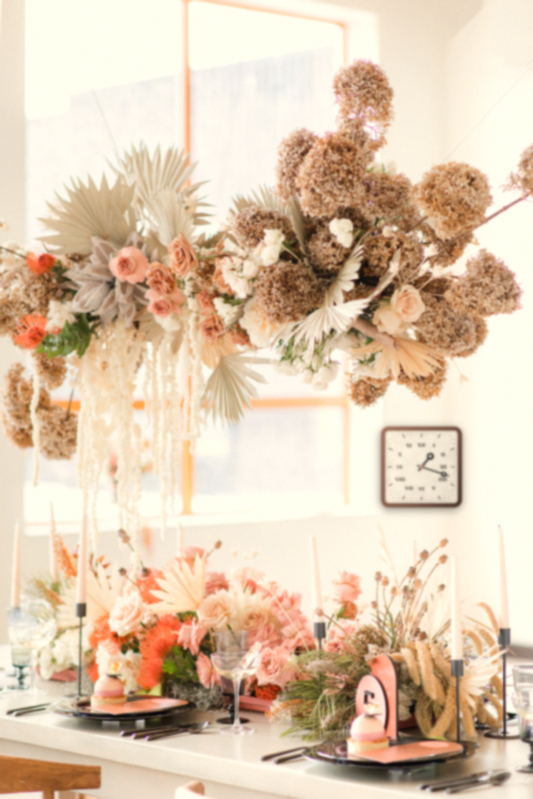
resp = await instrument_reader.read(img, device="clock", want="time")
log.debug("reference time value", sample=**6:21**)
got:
**1:18**
